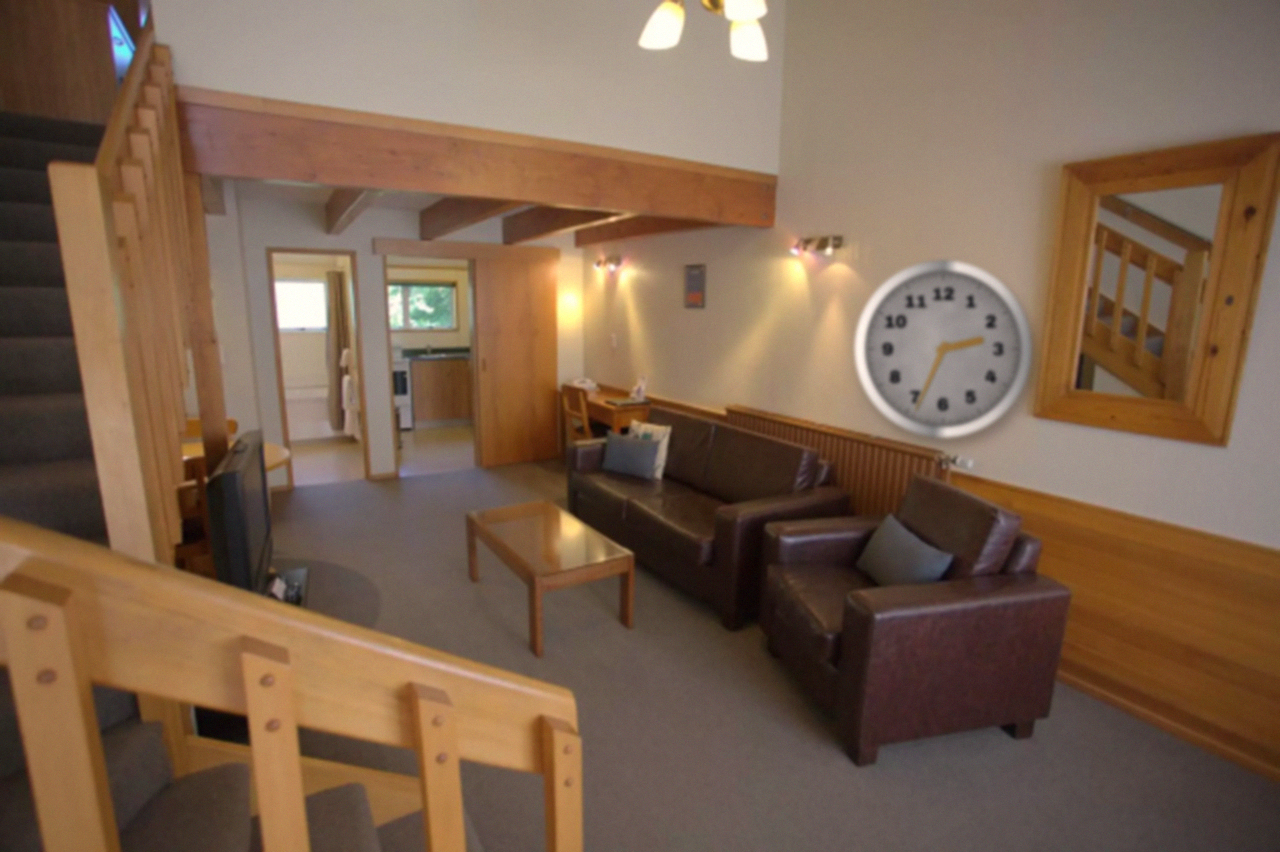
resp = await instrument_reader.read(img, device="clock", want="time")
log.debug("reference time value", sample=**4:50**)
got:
**2:34**
